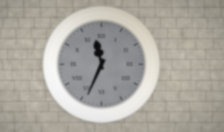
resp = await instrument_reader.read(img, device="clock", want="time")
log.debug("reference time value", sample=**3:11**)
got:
**11:34**
